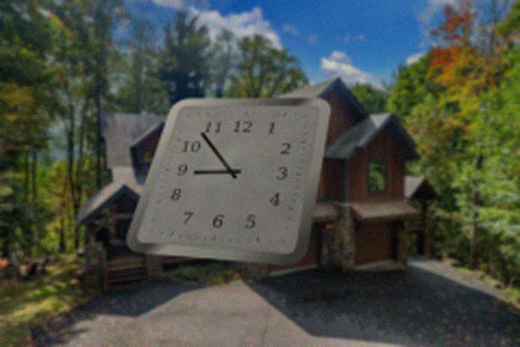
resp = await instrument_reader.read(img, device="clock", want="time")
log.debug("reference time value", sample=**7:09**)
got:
**8:53**
